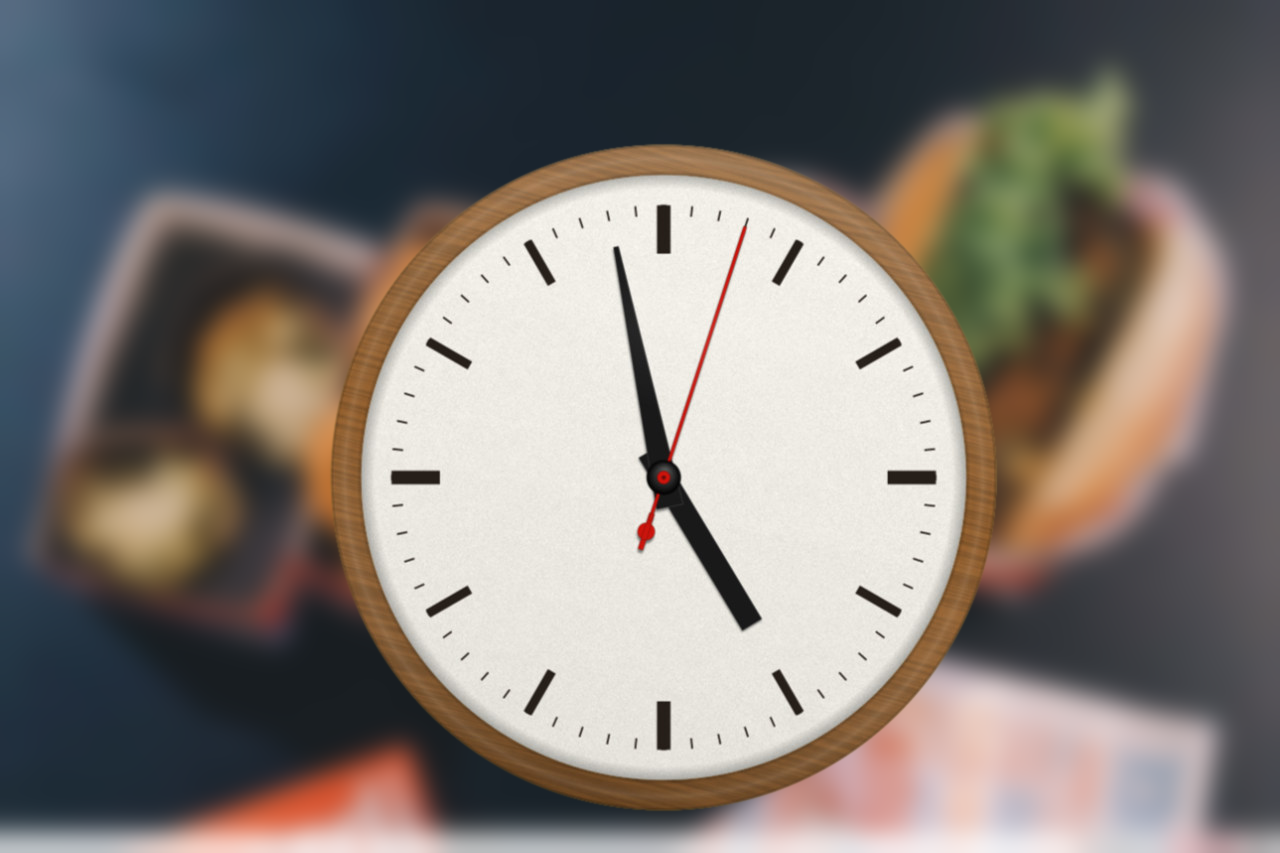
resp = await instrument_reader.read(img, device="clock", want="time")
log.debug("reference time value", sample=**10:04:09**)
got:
**4:58:03**
